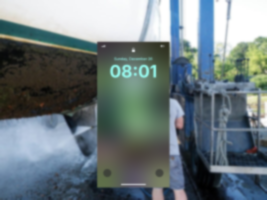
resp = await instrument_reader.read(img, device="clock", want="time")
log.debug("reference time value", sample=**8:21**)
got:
**8:01**
